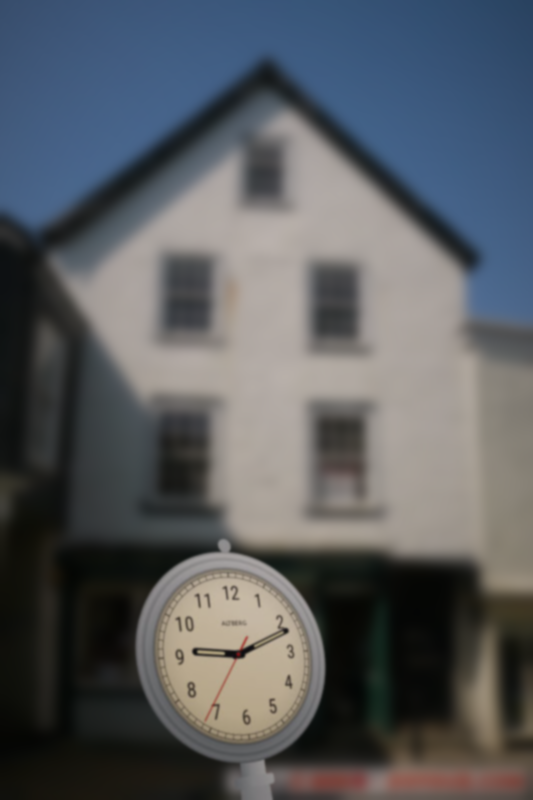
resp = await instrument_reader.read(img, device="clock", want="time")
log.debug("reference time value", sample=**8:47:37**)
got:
**9:11:36**
